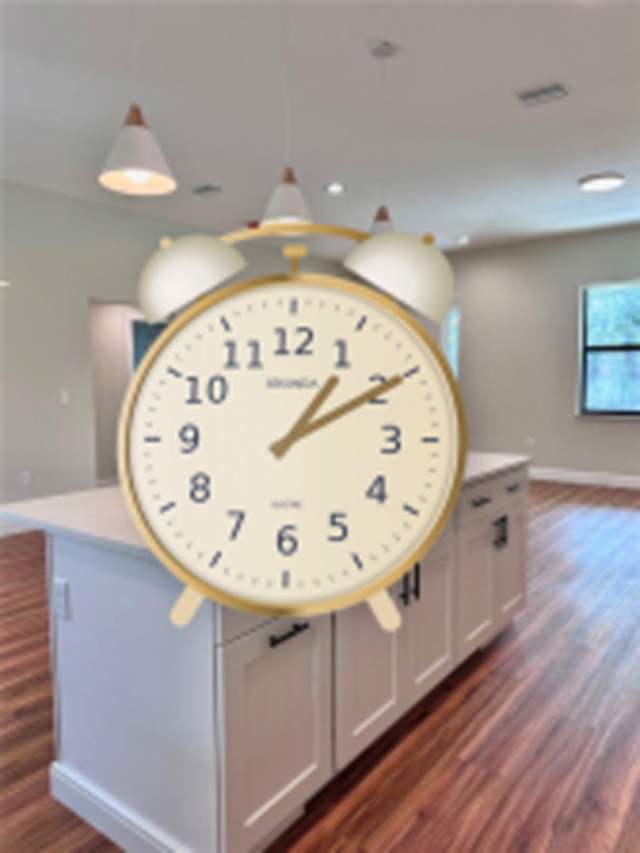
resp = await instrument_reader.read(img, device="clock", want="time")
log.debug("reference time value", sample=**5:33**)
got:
**1:10**
